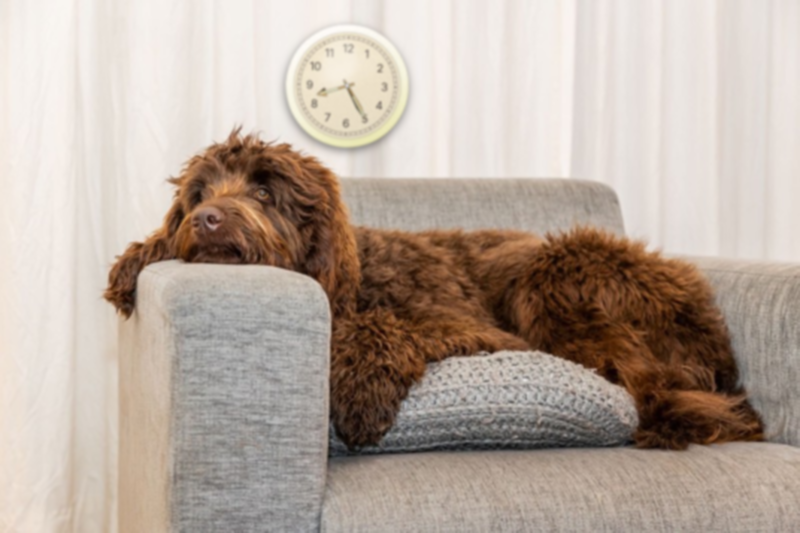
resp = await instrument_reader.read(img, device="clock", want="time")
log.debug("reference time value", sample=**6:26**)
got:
**8:25**
